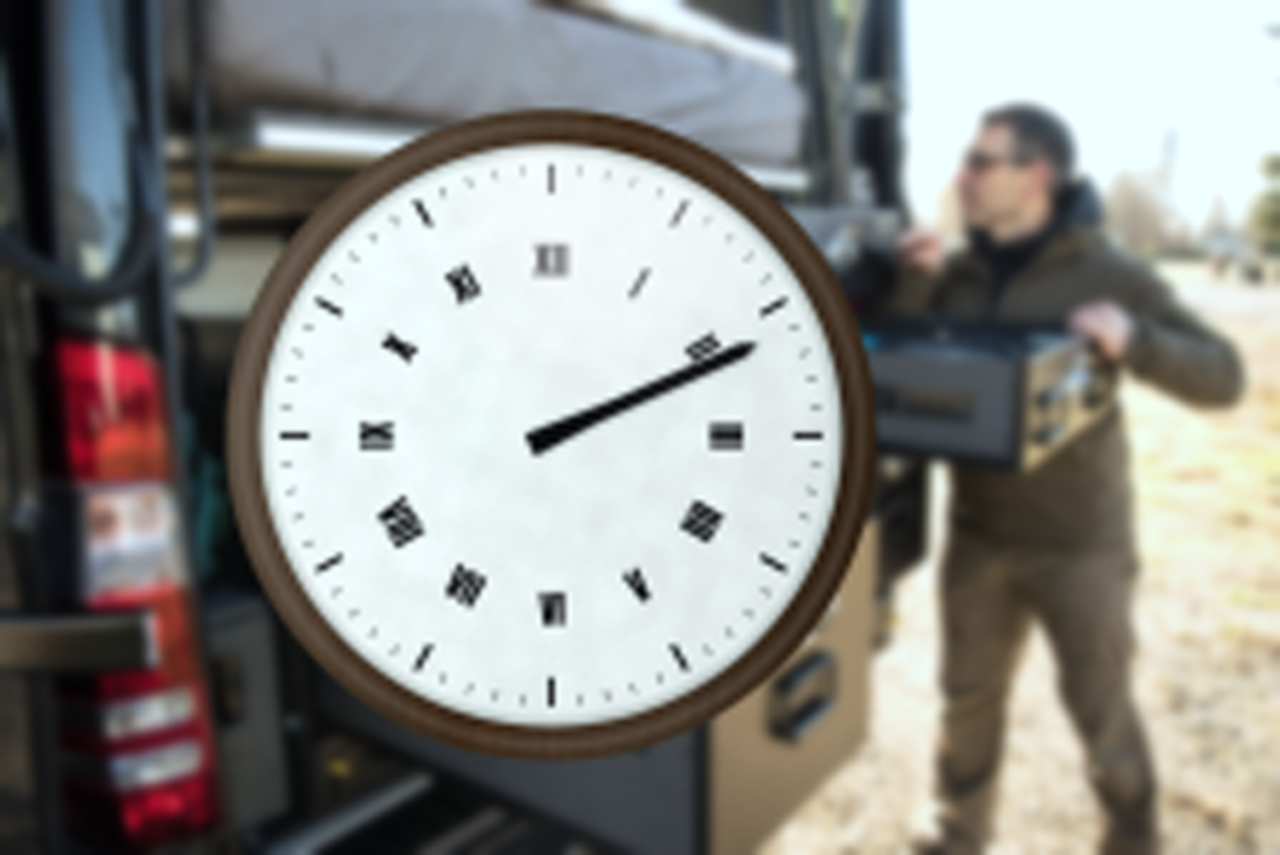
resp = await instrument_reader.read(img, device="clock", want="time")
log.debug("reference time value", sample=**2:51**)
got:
**2:11**
